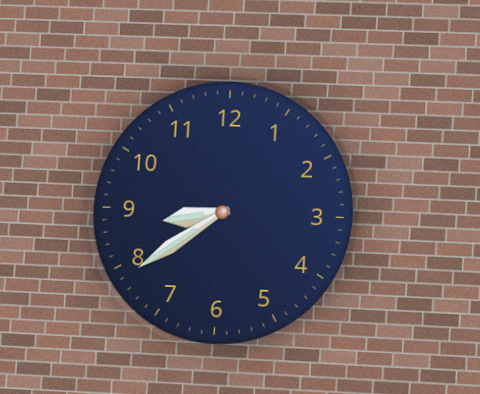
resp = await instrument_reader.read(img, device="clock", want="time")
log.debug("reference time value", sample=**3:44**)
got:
**8:39**
